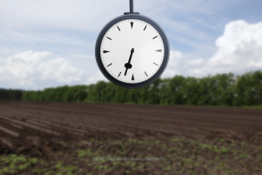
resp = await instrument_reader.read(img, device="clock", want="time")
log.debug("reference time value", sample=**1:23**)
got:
**6:33**
